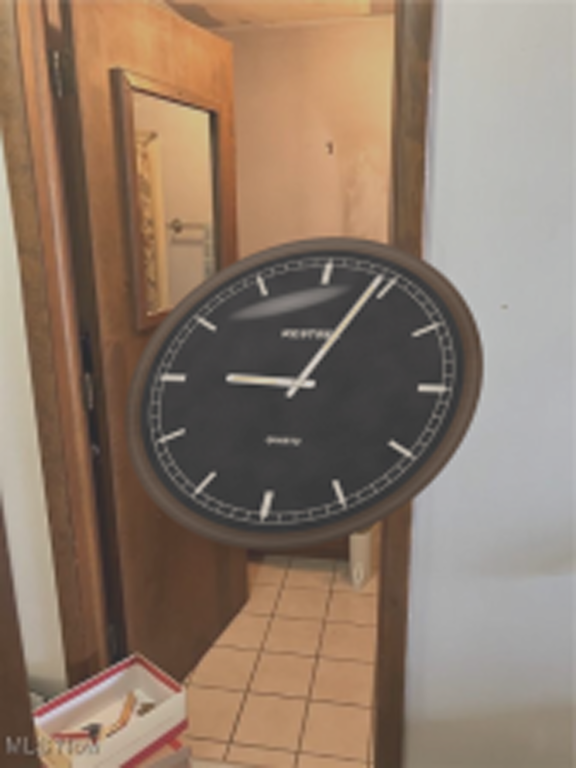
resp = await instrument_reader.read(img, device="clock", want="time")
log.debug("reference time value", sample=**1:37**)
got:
**9:04**
